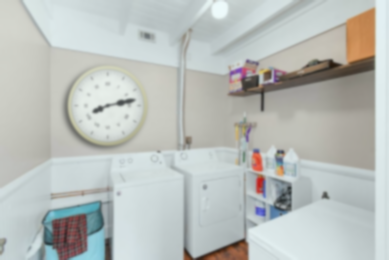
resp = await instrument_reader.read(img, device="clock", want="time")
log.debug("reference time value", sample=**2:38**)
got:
**8:13**
